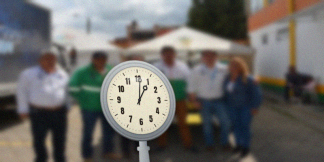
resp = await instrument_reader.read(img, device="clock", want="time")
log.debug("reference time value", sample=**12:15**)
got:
**1:01**
